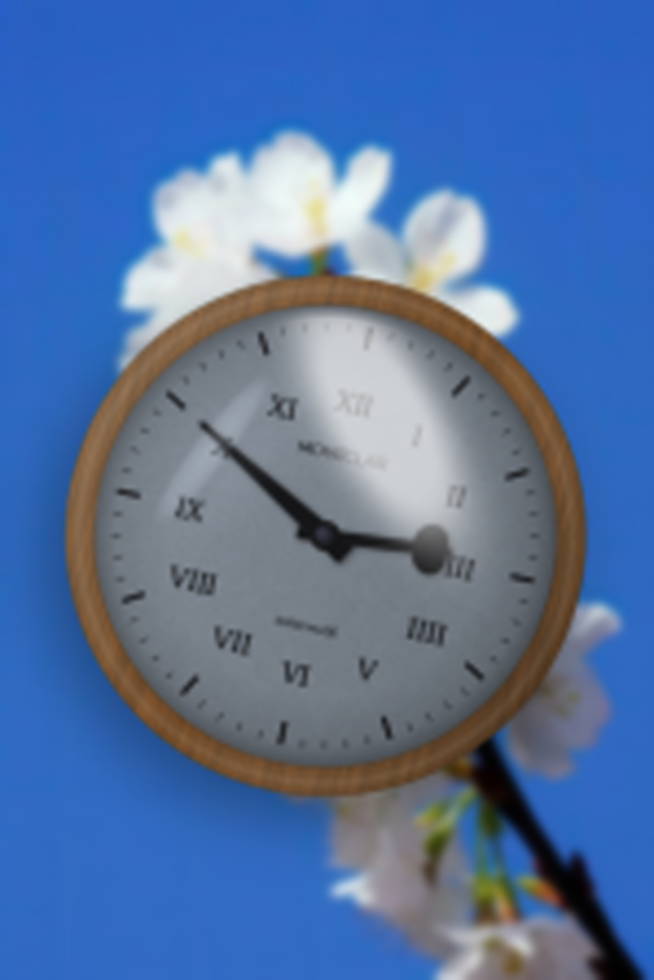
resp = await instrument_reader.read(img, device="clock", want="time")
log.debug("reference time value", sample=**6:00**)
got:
**2:50**
